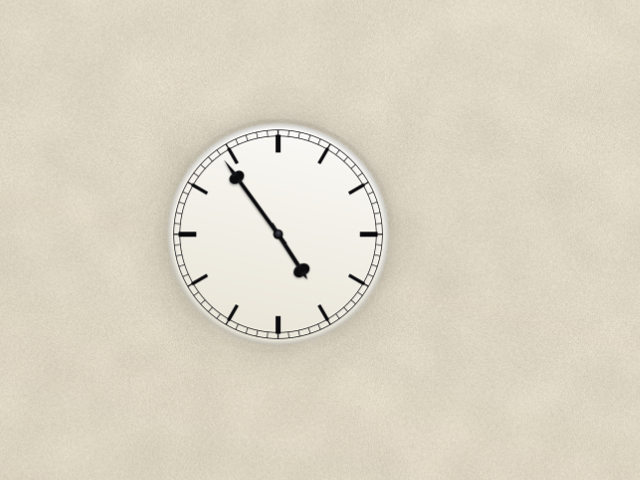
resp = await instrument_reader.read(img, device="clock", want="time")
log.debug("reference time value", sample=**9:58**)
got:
**4:54**
